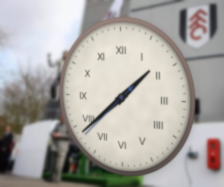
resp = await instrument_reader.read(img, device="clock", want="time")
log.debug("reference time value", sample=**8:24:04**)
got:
**1:38:38**
